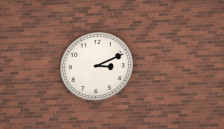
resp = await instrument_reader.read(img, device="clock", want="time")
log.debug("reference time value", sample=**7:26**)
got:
**3:11**
